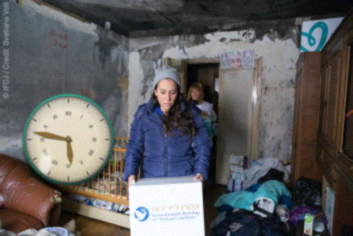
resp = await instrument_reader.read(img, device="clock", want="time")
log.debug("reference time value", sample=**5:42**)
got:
**5:47**
